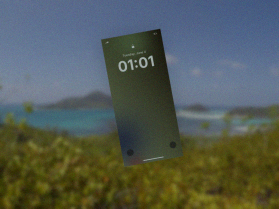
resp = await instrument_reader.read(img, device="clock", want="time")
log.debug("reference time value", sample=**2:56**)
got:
**1:01**
